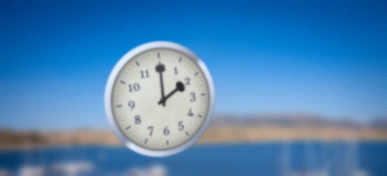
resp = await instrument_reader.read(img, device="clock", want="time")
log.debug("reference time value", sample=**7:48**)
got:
**2:00**
